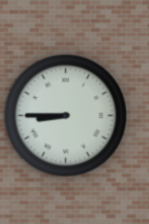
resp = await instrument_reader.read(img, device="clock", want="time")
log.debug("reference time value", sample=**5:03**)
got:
**8:45**
